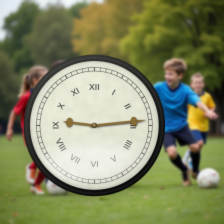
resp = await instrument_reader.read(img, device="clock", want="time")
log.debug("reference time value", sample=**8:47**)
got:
**9:14**
